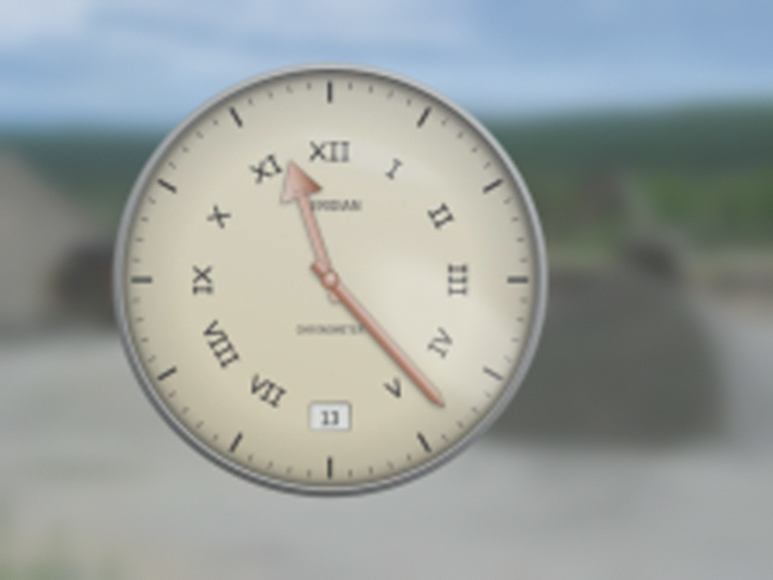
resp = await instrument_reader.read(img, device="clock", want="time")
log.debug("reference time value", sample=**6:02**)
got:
**11:23**
